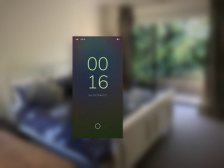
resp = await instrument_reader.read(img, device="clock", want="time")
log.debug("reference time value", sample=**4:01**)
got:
**0:16**
